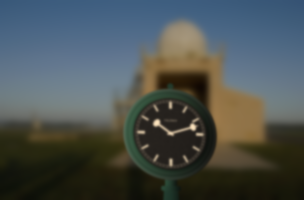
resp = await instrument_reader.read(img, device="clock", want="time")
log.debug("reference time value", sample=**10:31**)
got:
**10:12**
